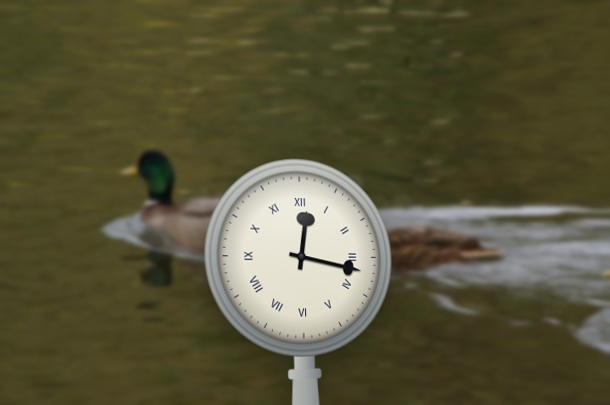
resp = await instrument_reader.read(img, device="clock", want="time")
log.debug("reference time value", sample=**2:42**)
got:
**12:17**
